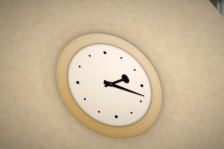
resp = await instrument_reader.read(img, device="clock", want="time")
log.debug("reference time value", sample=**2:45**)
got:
**2:18**
